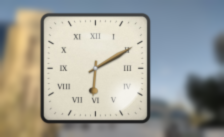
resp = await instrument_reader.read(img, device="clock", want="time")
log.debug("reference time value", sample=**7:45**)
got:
**6:10**
